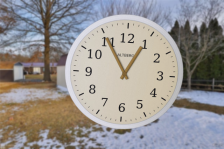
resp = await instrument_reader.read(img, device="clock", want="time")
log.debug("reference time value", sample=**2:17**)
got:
**12:55**
